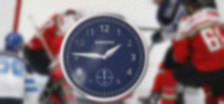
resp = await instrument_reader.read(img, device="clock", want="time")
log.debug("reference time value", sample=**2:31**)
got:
**1:46**
